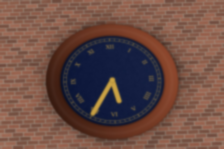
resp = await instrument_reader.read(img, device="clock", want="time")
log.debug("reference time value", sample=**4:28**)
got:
**5:35**
